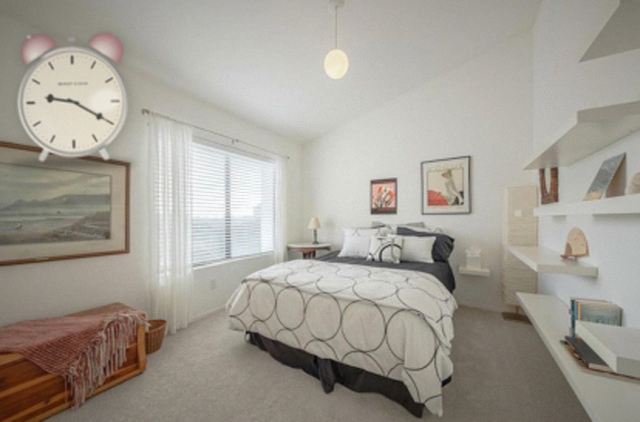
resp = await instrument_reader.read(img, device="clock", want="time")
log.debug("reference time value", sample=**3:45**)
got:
**9:20**
